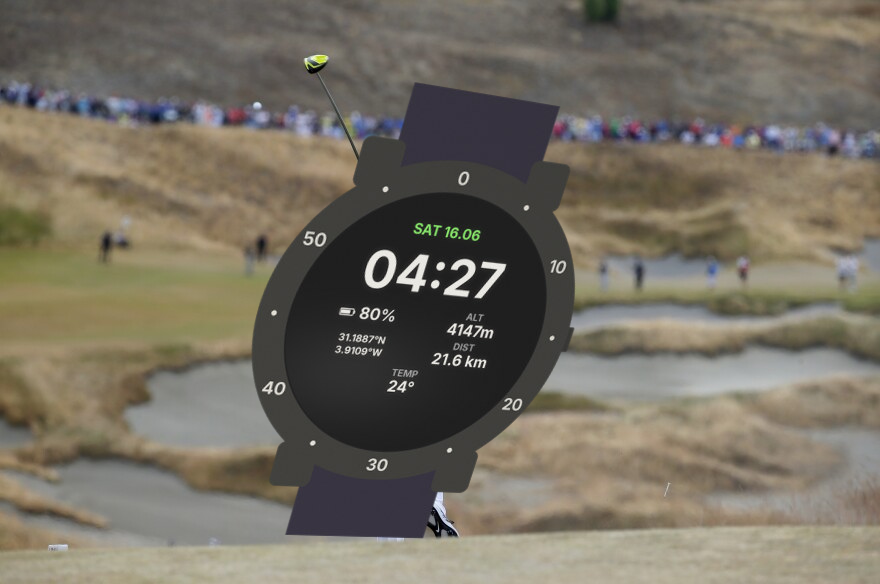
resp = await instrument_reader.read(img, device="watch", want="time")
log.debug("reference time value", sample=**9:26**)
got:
**4:27**
